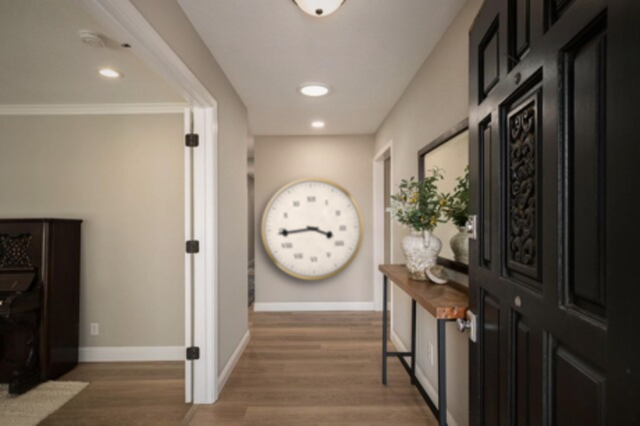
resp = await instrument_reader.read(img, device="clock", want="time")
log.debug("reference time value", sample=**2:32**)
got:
**3:44**
